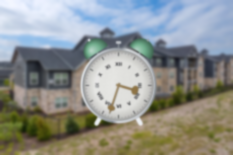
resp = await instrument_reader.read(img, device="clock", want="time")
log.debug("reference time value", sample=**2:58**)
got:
**3:33**
